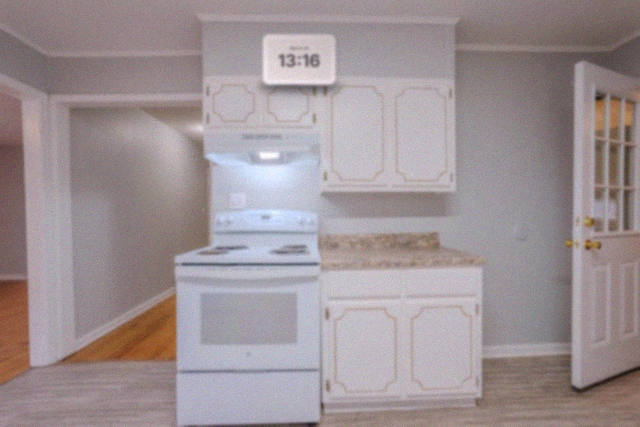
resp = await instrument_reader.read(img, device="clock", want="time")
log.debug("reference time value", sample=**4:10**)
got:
**13:16**
